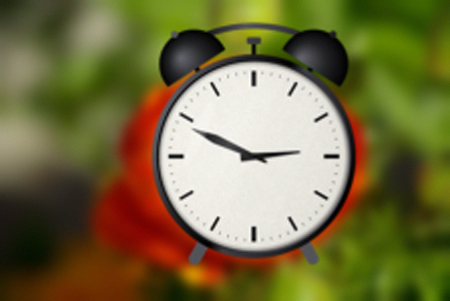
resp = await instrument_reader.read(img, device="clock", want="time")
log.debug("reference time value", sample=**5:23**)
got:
**2:49**
